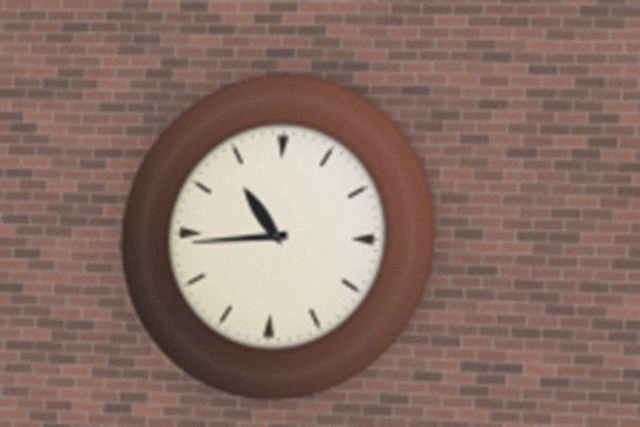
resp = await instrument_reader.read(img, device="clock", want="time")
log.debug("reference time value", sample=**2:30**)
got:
**10:44**
